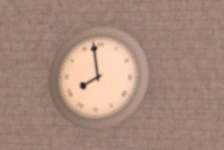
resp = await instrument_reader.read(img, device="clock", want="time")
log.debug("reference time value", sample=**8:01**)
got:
**7:58**
